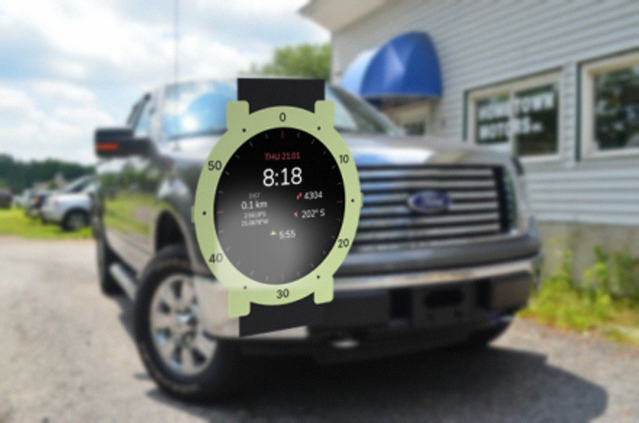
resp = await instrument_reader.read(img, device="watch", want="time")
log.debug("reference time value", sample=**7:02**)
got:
**8:18**
